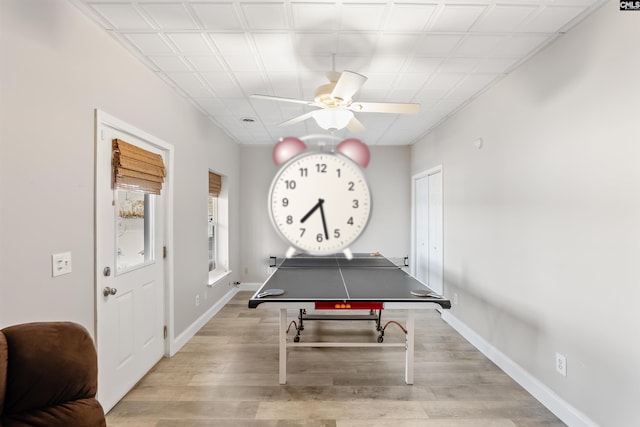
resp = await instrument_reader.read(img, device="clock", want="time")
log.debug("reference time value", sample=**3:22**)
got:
**7:28**
